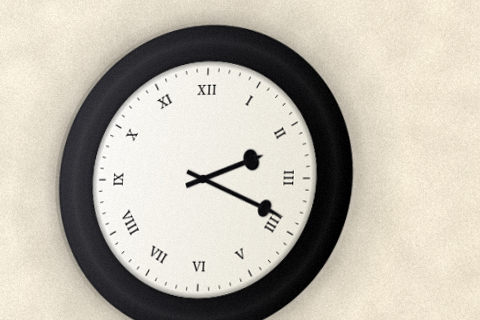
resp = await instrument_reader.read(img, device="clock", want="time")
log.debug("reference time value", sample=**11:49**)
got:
**2:19**
